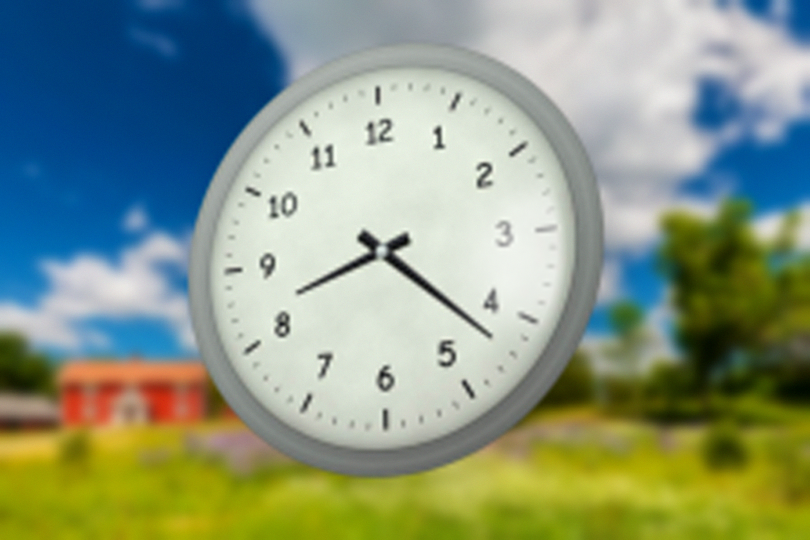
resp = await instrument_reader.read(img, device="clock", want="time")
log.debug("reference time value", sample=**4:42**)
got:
**8:22**
